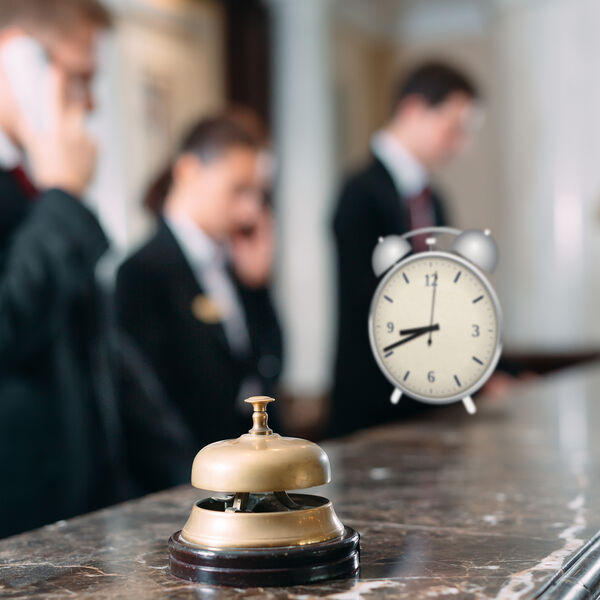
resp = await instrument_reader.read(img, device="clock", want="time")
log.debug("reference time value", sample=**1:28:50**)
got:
**8:41:01**
